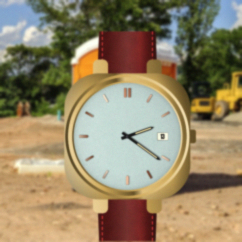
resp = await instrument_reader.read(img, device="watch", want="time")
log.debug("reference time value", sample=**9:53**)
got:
**2:21**
